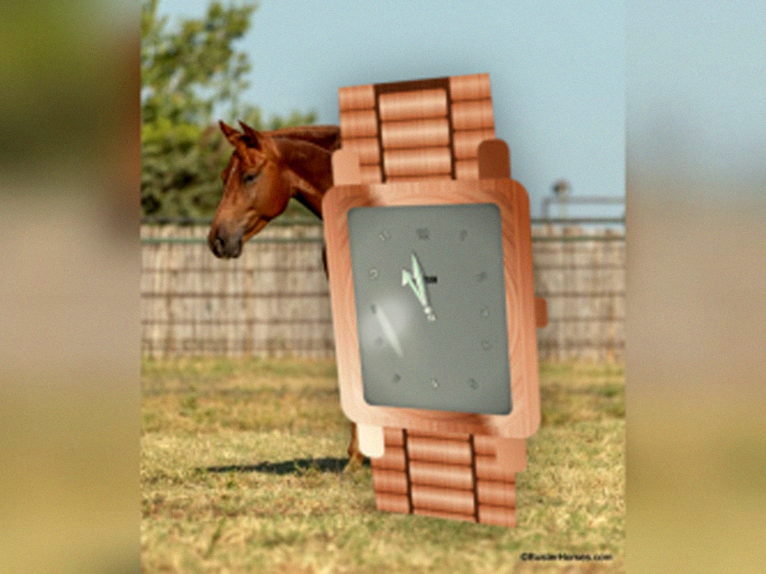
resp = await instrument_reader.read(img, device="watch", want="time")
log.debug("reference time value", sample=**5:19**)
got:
**10:58**
